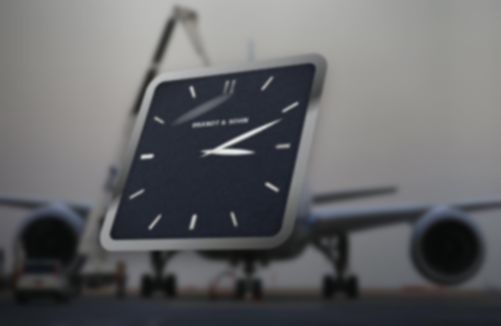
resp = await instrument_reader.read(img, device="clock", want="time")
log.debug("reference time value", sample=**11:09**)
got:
**3:11**
